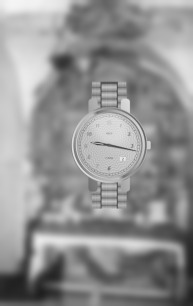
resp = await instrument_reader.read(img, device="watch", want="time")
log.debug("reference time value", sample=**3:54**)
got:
**9:17**
